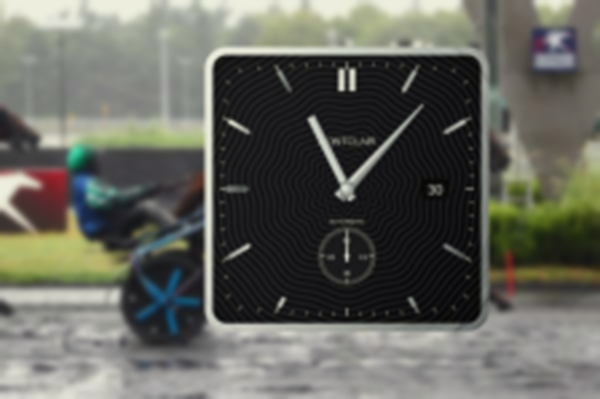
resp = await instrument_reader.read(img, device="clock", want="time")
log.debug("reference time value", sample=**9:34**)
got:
**11:07**
